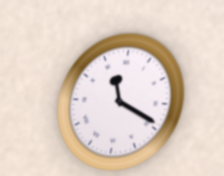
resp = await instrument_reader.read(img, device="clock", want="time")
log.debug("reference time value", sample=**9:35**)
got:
**11:19**
